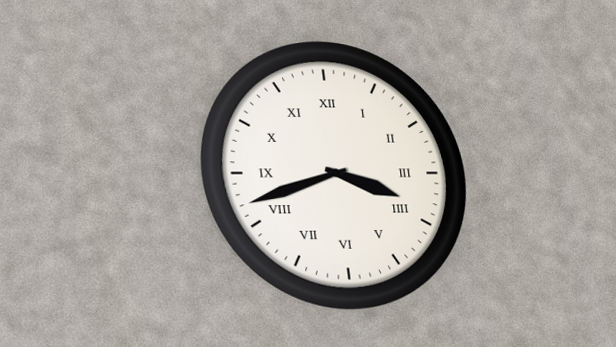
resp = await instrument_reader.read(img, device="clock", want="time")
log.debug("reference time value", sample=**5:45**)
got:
**3:42**
